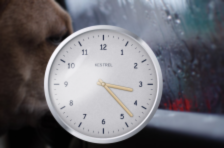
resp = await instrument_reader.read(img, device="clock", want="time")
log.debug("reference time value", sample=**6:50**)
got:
**3:23**
